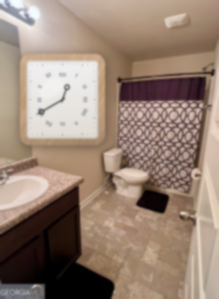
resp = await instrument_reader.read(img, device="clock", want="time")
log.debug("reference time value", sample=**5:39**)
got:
**12:40**
